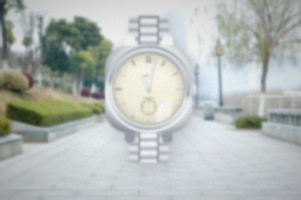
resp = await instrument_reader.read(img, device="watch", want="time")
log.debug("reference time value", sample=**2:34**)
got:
**11:02**
